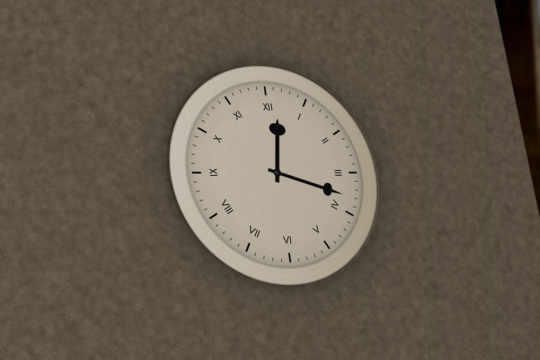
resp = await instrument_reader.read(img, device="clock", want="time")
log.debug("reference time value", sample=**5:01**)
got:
**12:18**
